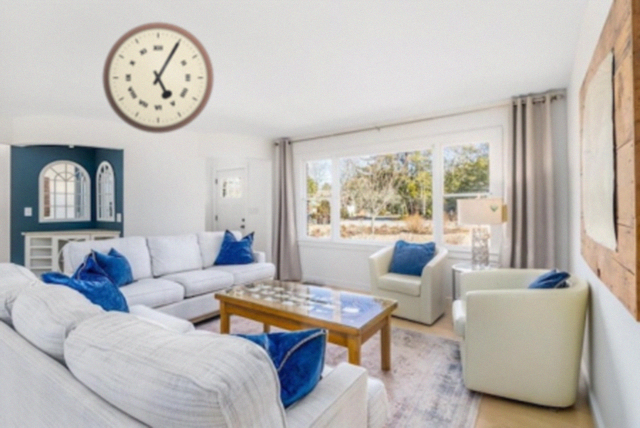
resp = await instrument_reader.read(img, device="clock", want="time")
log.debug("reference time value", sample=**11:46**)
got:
**5:05**
